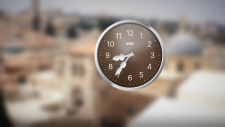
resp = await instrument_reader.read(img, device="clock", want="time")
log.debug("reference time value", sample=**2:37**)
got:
**8:36**
